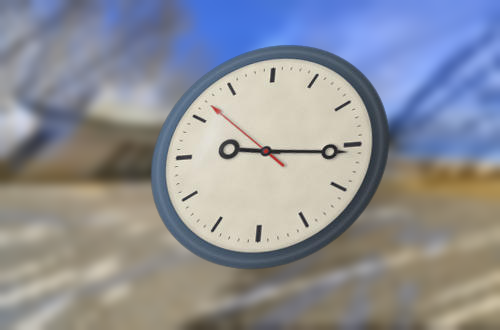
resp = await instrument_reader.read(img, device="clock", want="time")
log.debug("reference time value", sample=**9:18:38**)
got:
**9:15:52**
